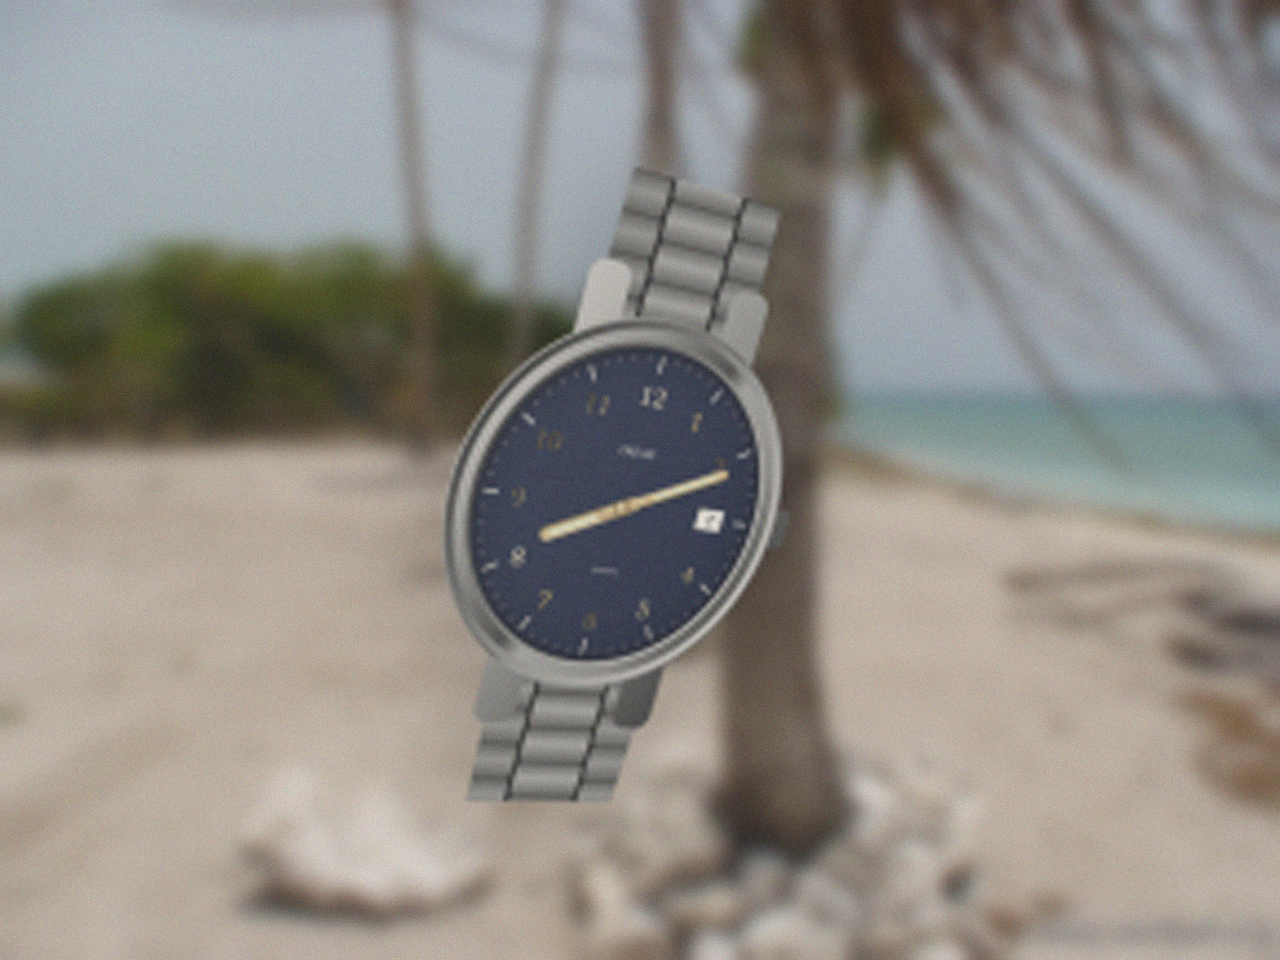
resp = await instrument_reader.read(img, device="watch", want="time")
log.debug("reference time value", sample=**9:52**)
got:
**8:11**
